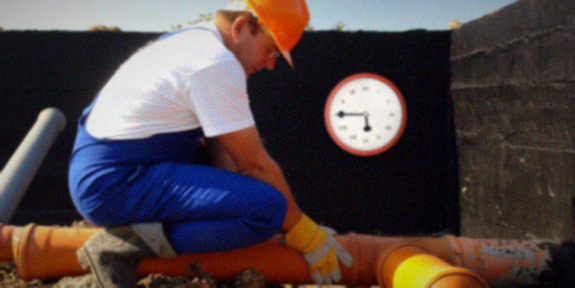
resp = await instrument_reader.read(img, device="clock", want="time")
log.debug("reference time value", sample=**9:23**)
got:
**5:45**
